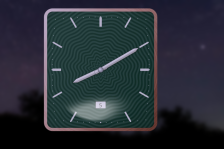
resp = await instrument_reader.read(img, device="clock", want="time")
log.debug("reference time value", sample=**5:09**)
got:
**8:10**
